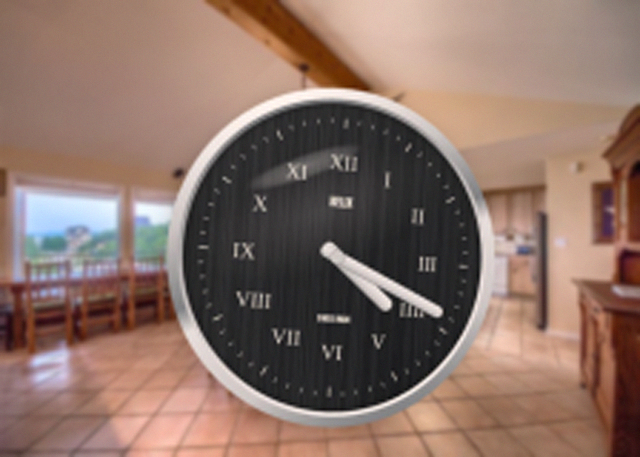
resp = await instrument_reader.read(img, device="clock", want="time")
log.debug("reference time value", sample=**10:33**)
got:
**4:19**
